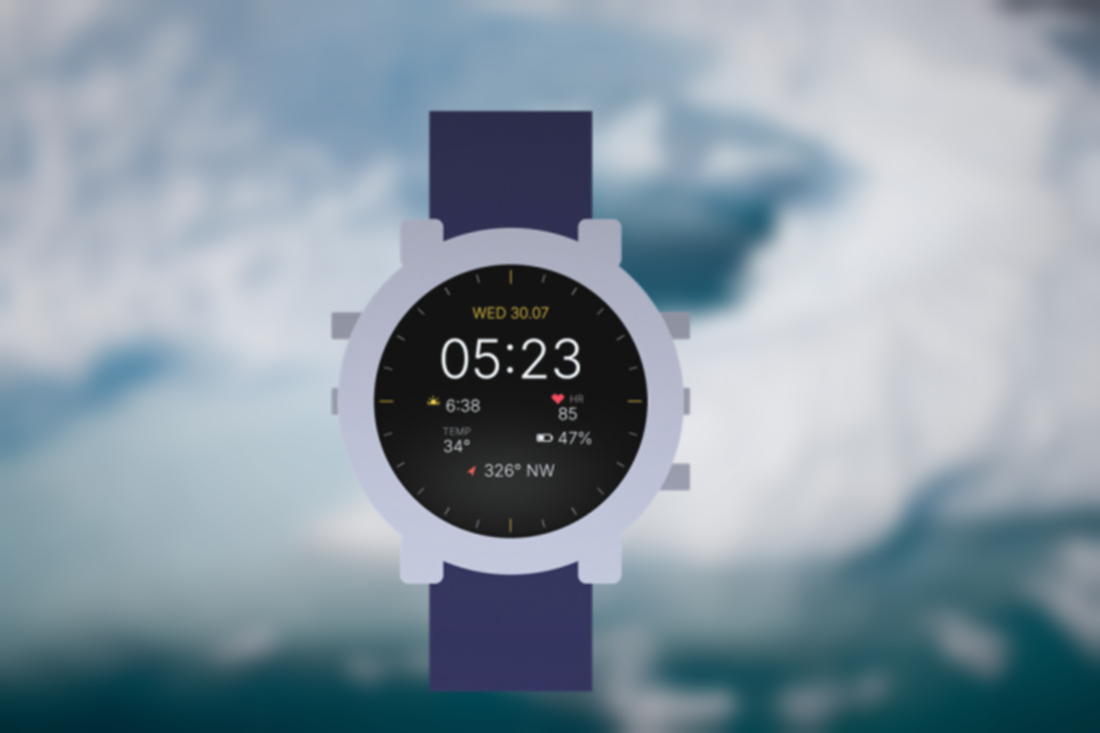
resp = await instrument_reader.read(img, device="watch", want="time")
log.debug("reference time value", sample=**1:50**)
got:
**5:23**
